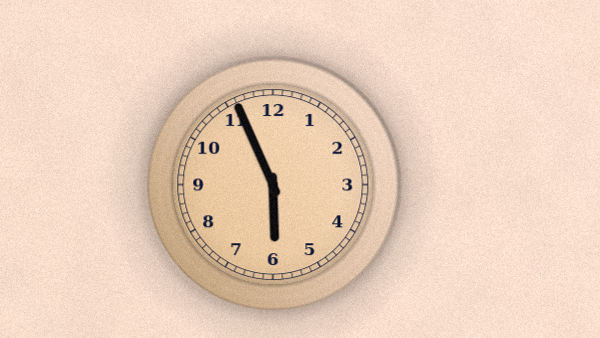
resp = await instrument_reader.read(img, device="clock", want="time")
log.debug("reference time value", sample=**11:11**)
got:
**5:56**
